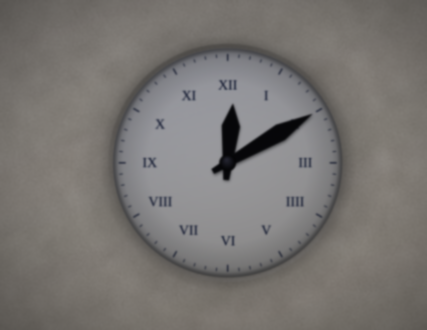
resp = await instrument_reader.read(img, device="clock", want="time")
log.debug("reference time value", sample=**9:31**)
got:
**12:10**
